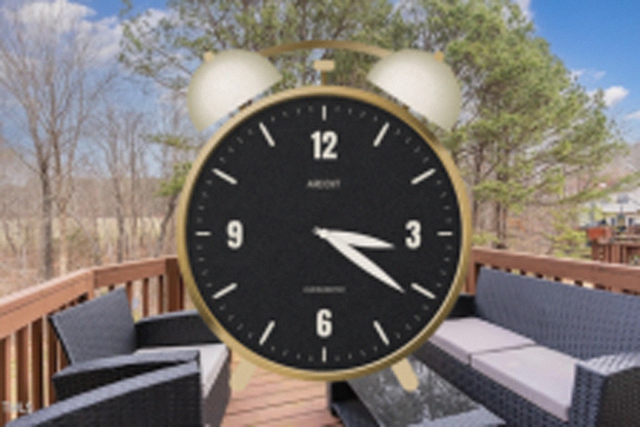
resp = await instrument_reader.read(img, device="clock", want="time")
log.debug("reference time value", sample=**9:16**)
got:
**3:21**
